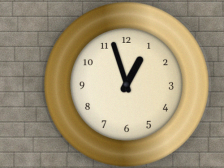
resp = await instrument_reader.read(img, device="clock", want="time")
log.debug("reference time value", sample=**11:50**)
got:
**12:57**
